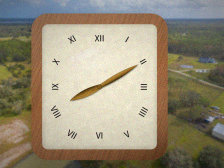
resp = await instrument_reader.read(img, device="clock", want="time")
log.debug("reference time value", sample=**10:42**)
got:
**8:10**
